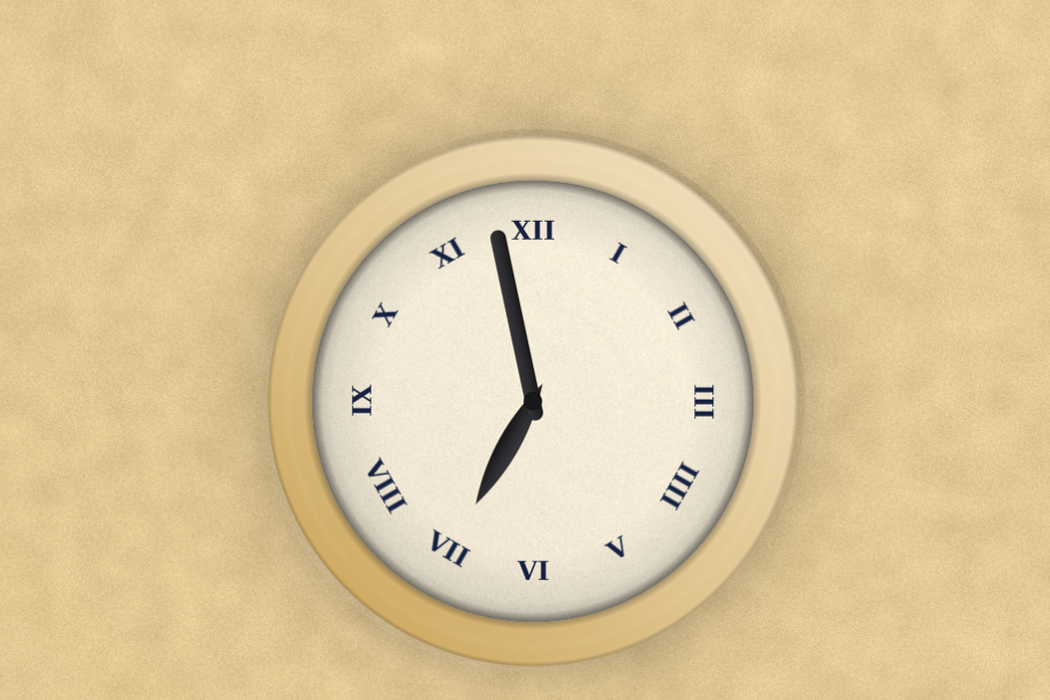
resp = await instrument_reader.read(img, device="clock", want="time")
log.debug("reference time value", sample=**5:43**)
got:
**6:58**
